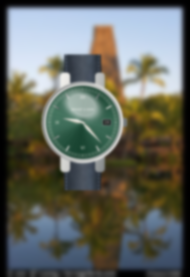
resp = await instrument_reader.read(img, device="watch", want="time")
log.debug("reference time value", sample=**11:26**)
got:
**9:23**
